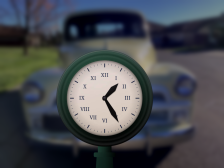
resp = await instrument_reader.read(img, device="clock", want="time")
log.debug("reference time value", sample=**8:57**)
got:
**1:25**
